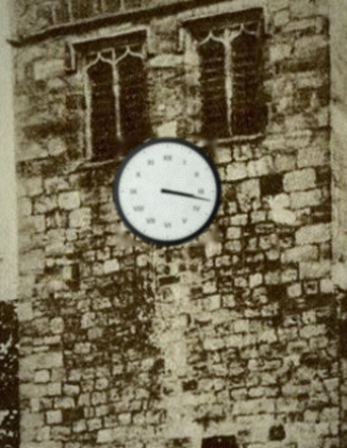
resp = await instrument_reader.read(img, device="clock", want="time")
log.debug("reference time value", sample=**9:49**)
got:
**3:17**
